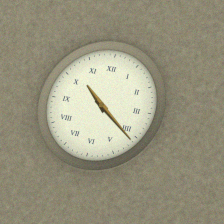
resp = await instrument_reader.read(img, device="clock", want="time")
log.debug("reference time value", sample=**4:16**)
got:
**10:21**
